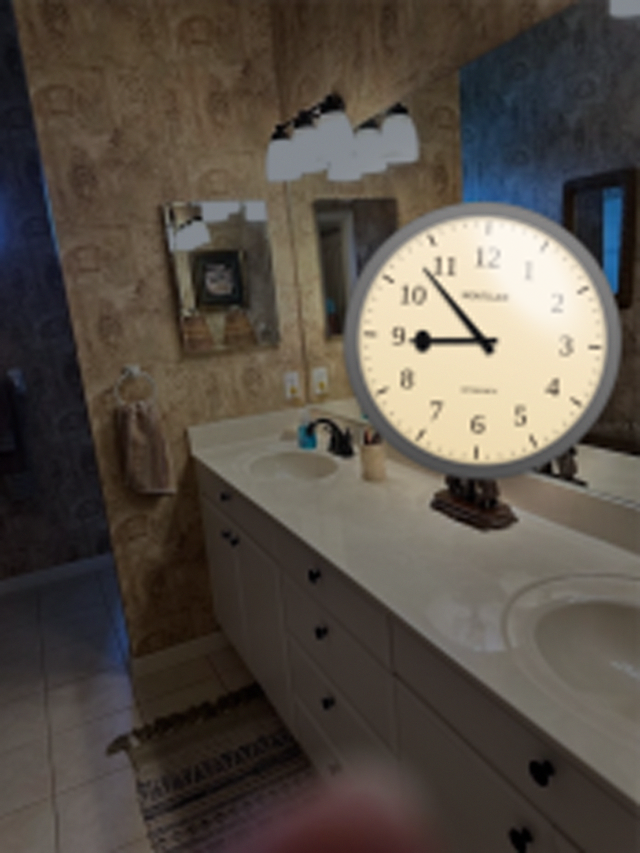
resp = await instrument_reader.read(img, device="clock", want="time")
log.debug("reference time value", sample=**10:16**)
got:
**8:53**
